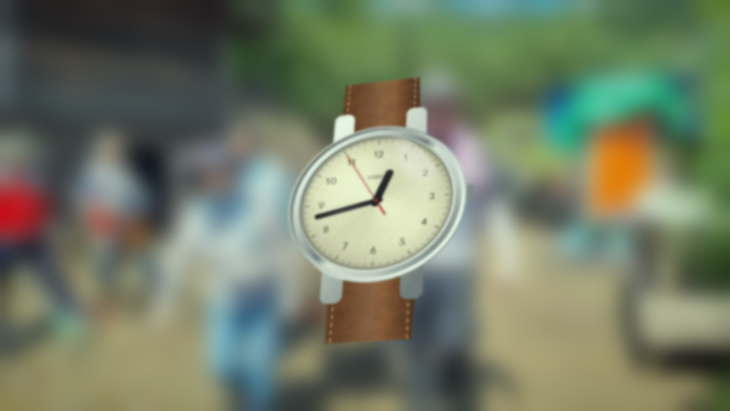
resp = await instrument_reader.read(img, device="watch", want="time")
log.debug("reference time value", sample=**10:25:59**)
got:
**12:42:55**
